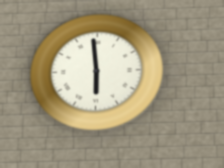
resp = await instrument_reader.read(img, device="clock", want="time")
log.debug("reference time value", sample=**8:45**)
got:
**5:59**
